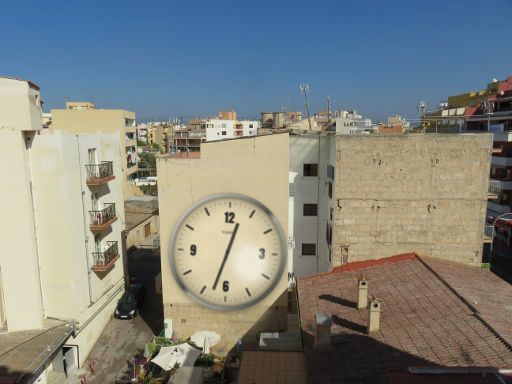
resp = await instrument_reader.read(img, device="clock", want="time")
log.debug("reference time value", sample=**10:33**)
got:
**12:33**
